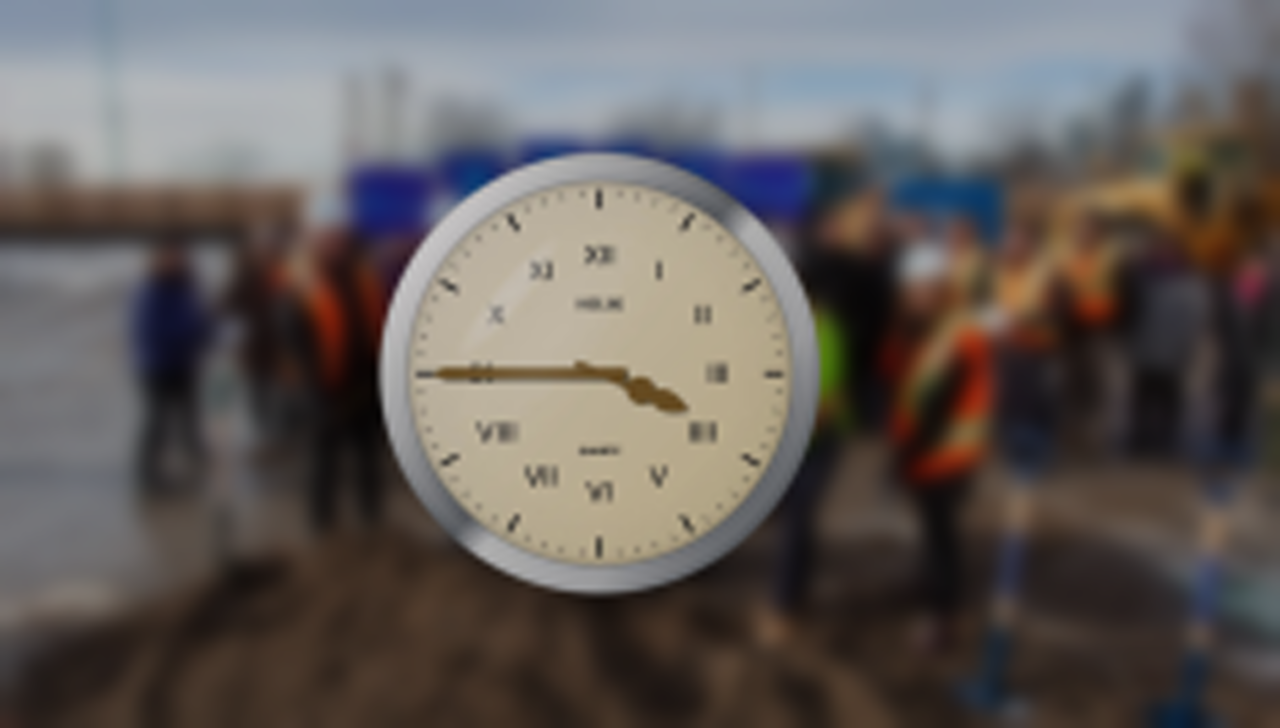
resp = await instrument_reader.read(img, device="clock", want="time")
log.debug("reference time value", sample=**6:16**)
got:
**3:45**
